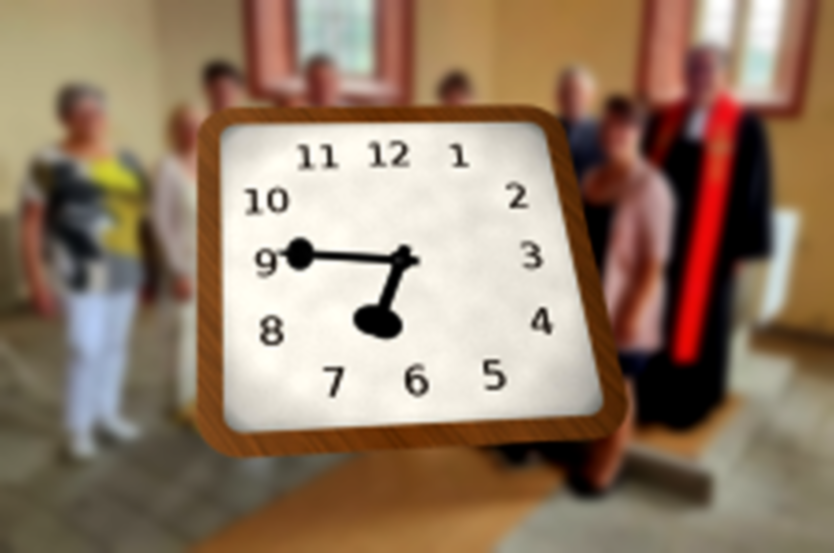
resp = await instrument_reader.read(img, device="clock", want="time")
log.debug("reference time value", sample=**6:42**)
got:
**6:46**
